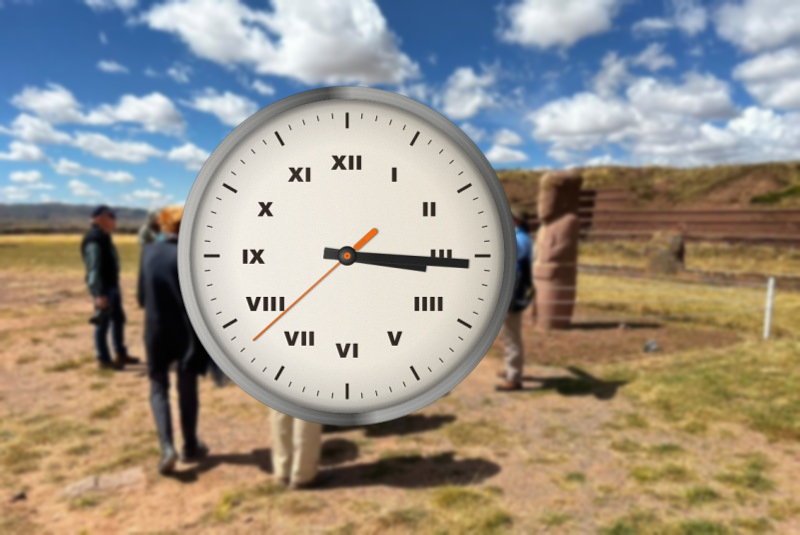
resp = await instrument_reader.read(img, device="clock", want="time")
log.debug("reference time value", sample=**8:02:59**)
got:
**3:15:38**
